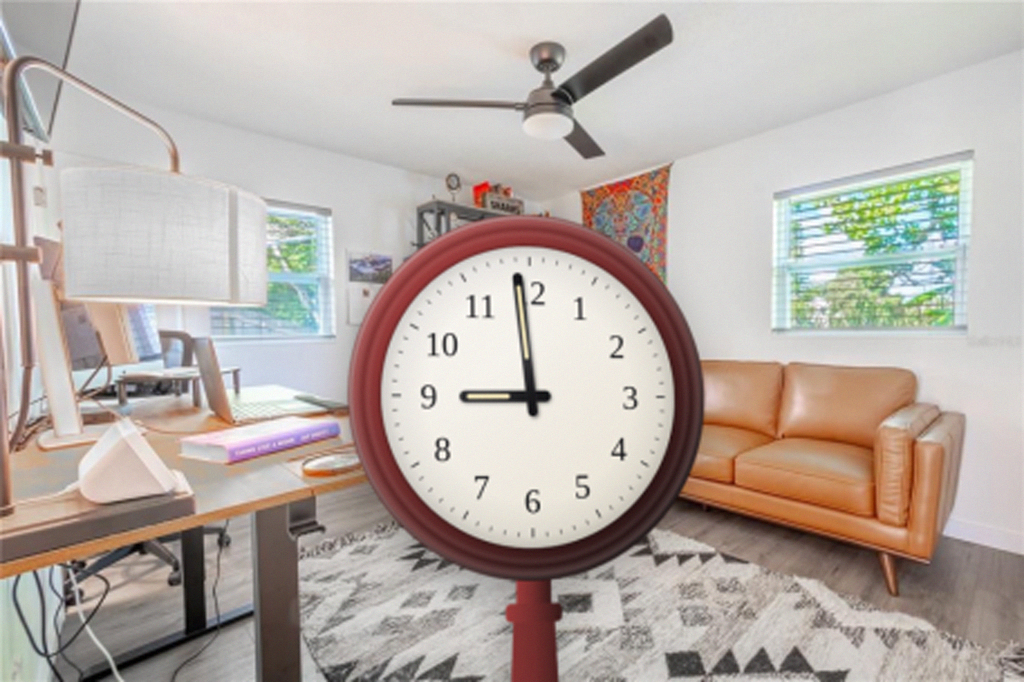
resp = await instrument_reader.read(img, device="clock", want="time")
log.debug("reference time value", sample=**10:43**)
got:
**8:59**
